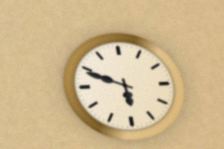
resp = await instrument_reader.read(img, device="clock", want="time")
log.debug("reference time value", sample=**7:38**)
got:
**5:49**
